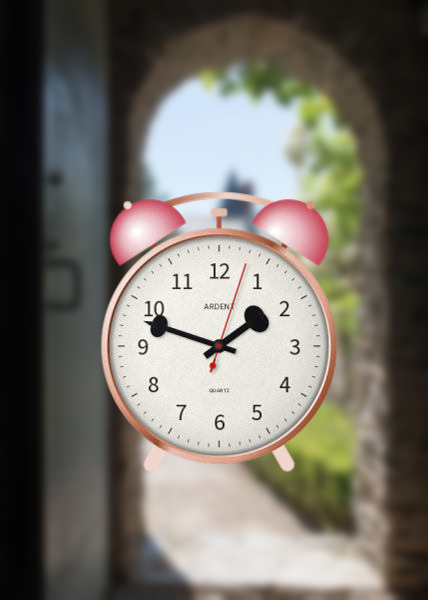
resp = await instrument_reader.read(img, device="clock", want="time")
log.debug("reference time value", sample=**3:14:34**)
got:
**1:48:03**
